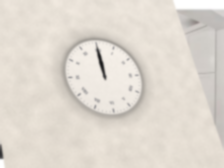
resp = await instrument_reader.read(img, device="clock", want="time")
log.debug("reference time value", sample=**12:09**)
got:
**12:00**
